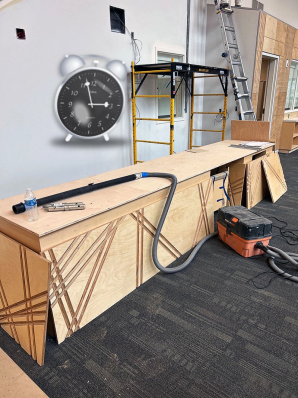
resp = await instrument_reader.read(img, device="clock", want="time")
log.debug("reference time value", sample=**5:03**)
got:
**2:57**
